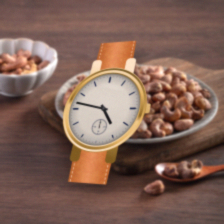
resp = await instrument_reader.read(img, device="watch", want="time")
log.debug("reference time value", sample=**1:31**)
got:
**4:47**
